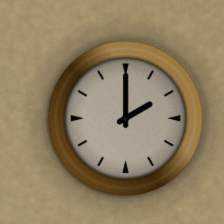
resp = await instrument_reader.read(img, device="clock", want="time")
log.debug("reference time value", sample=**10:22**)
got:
**2:00**
